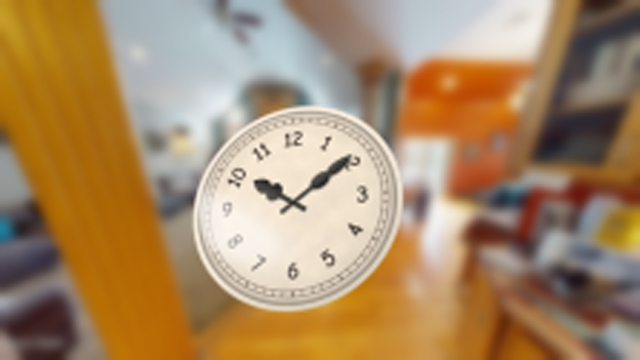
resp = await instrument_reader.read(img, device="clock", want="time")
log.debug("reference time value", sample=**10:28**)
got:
**10:09**
